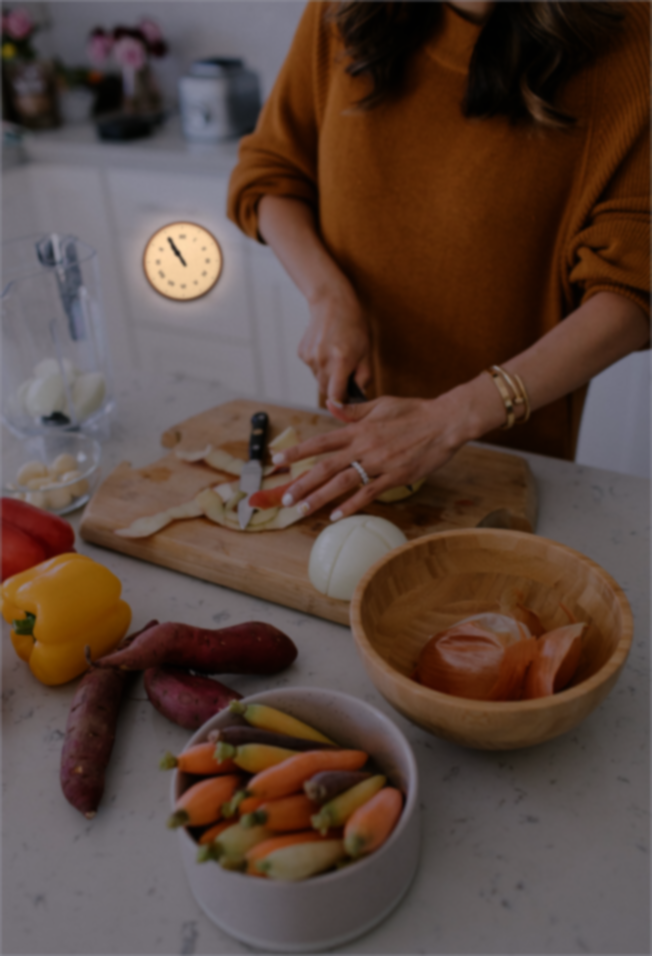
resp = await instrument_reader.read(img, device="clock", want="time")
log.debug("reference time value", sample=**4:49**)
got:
**10:55**
